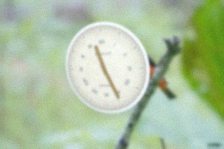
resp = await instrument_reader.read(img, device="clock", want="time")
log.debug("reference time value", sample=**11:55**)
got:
**11:26**
